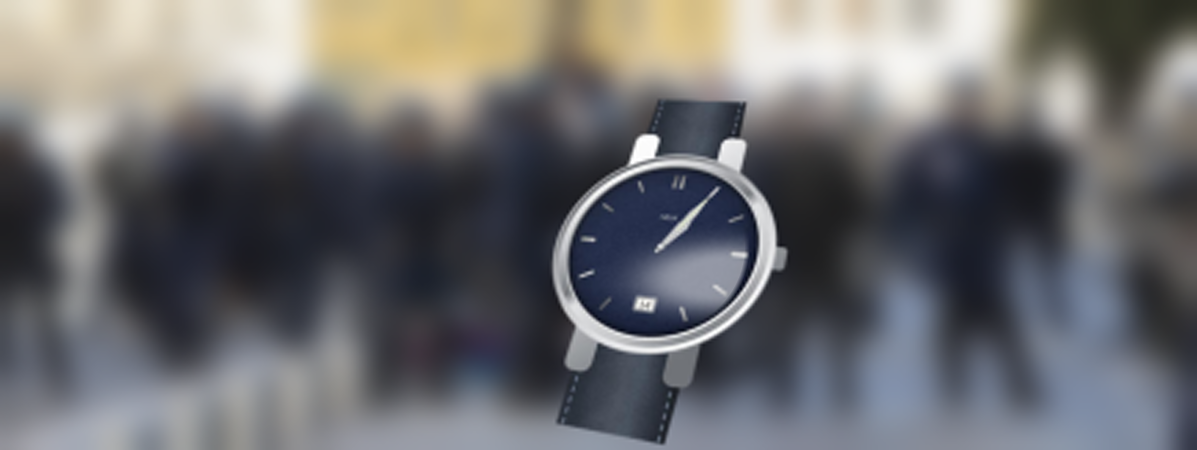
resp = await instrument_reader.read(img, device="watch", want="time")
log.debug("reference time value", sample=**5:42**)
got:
**1:05**
